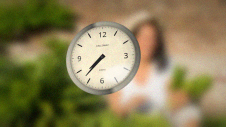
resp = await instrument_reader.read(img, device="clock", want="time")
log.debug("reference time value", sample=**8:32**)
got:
**7:37**
